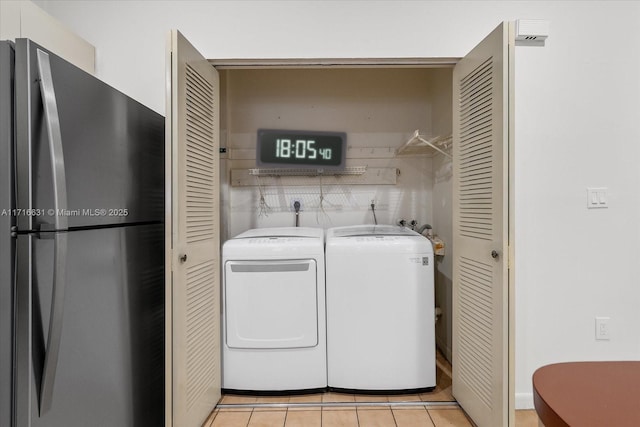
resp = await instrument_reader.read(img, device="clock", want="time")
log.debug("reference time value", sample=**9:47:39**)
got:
**18:05:40**
